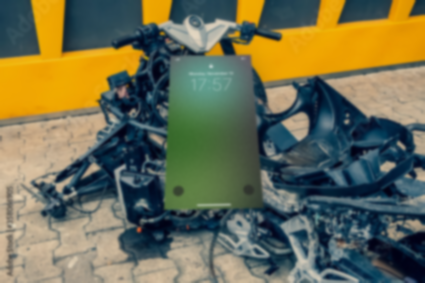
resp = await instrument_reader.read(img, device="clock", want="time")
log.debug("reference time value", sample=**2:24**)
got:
**17:57**
